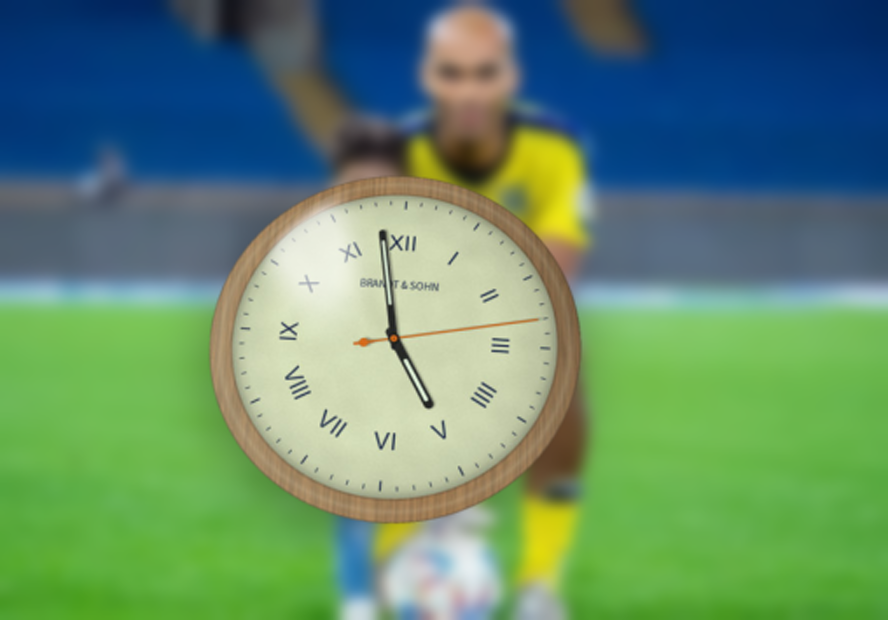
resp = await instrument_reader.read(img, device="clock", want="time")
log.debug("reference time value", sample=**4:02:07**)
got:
**4:58:13**
